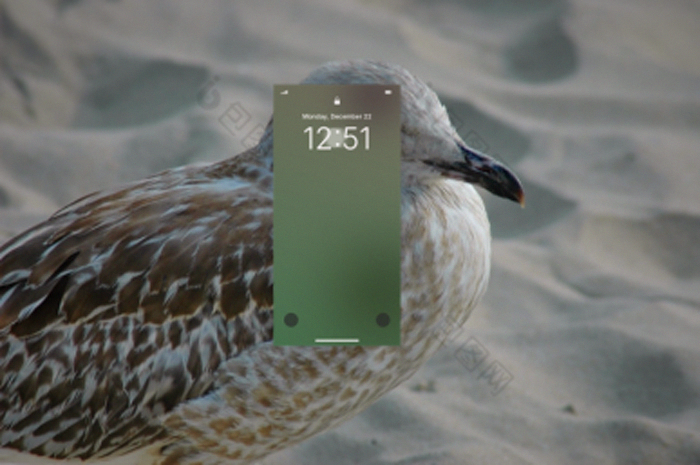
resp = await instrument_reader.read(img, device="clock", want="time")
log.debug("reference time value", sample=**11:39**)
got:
**12:51**
